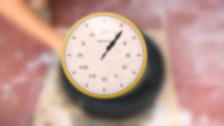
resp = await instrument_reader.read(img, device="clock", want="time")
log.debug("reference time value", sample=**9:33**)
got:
**1:06**
